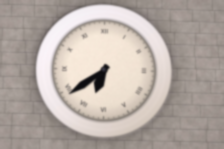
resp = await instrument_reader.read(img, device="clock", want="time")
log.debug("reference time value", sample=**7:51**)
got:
**6:39**
